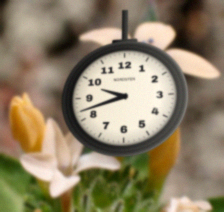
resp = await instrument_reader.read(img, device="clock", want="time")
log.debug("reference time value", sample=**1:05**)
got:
**9:42**
